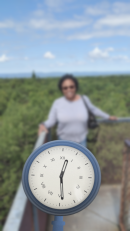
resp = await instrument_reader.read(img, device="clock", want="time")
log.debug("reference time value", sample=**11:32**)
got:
**12:29**
